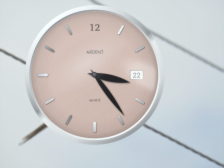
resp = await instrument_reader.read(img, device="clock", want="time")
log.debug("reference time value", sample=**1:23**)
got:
**3:24**
